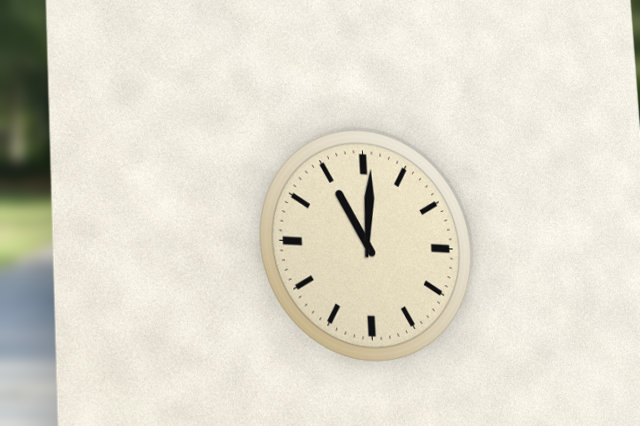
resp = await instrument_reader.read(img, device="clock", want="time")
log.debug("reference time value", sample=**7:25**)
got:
**11:01**
